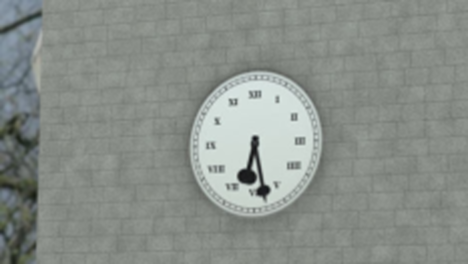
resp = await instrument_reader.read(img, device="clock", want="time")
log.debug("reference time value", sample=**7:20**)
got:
**6:28**
